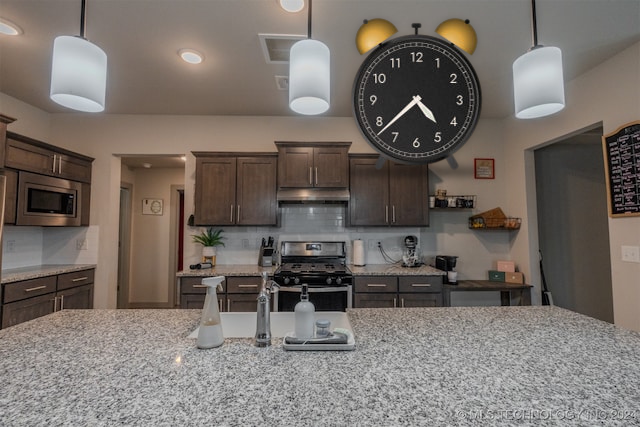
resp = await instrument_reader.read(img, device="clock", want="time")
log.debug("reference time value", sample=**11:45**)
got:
**4:38**
